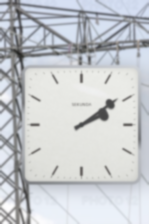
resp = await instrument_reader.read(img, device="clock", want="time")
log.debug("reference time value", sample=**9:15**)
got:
**2:09**
